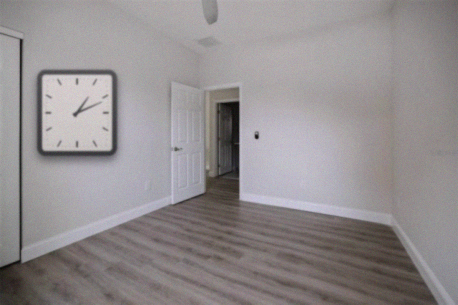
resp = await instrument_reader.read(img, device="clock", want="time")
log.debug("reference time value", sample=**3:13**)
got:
**1:11**
